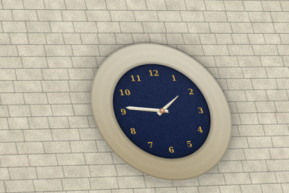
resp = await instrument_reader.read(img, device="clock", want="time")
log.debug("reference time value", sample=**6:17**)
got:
**1:46**
